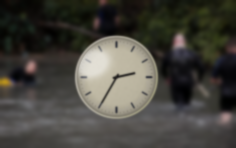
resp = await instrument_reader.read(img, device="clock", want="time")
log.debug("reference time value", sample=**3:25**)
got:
**2:35**
